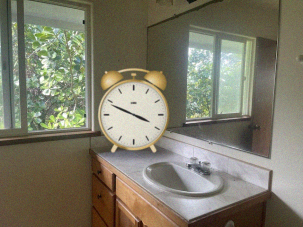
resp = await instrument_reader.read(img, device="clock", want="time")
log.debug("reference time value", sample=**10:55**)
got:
**3:49**
